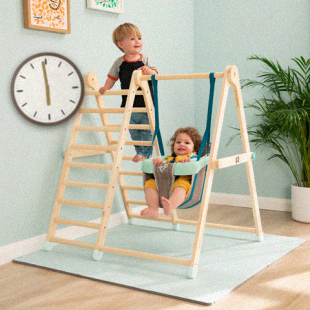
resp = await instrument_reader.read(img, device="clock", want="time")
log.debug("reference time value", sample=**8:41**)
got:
**5:59**
